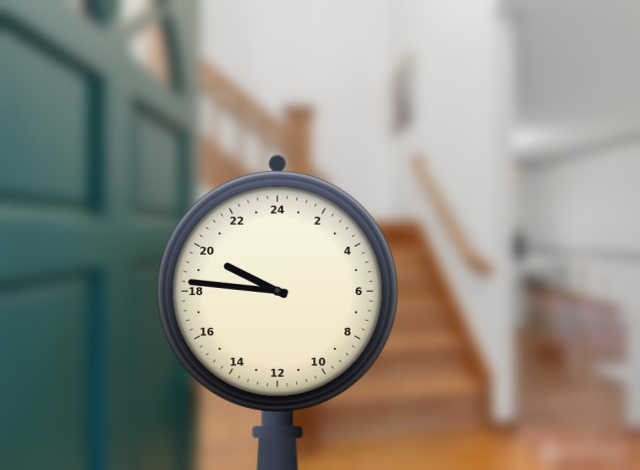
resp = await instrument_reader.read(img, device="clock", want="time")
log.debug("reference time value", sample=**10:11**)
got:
**19:46**
